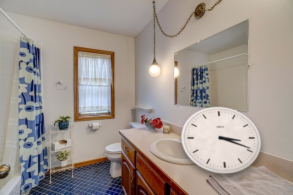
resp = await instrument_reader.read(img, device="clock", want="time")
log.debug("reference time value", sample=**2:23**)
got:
**3:19**
